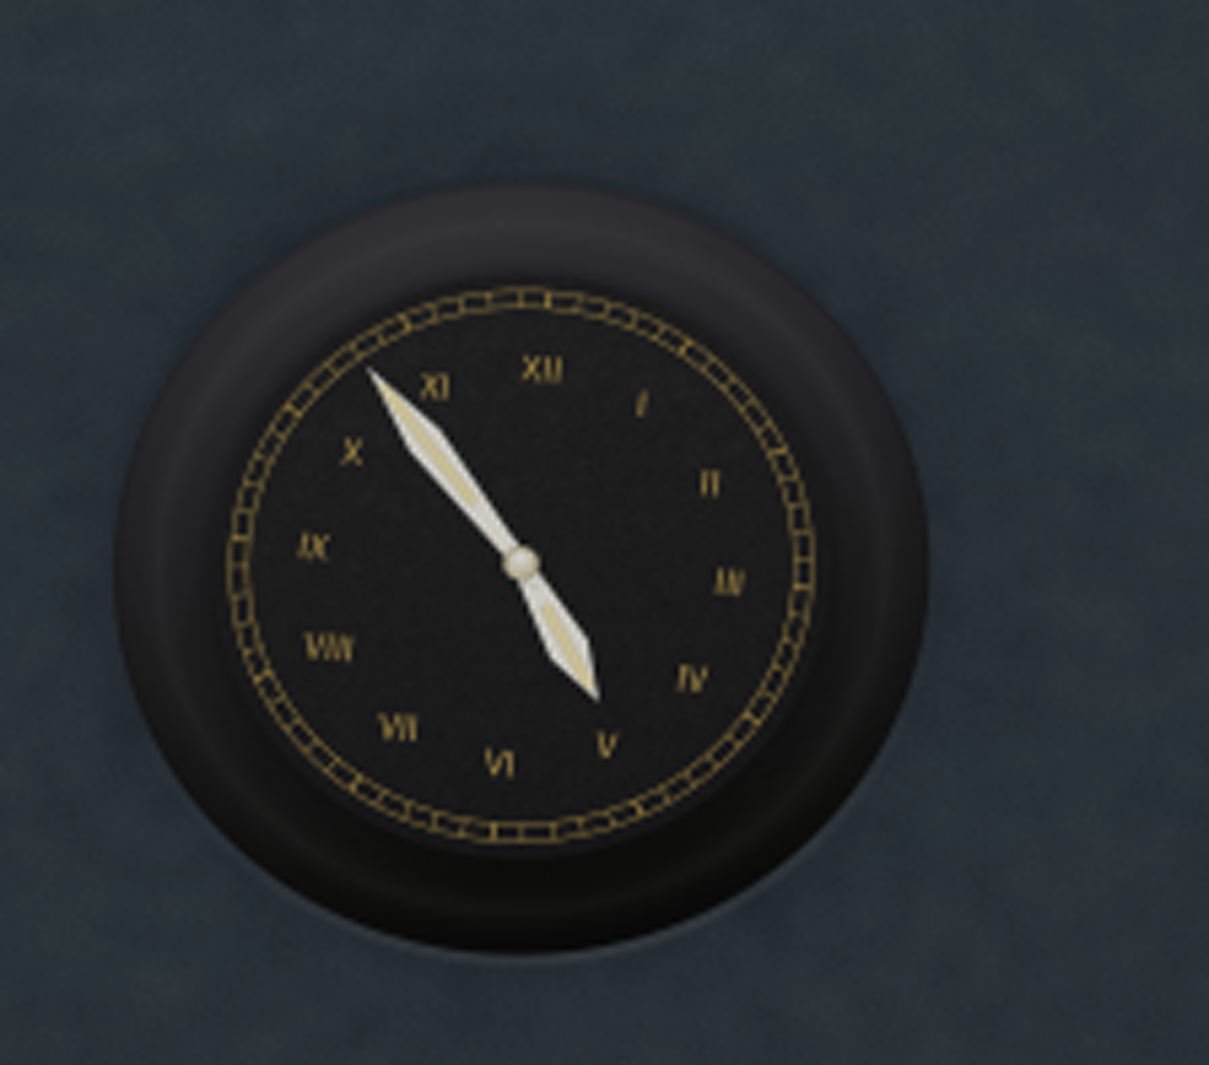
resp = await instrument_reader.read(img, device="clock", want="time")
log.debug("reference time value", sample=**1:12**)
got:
**4:53**
